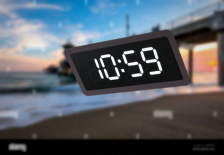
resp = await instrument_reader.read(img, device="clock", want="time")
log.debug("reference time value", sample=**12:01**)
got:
**10:59**
